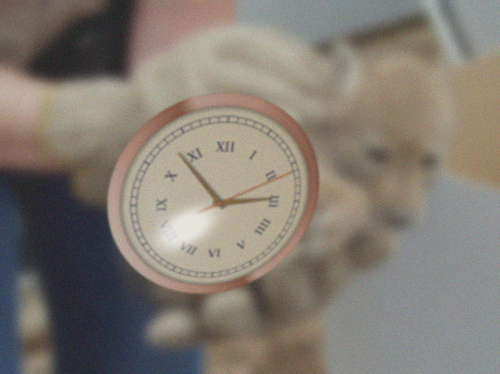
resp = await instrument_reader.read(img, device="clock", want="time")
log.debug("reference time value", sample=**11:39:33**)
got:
**2:53:11**
